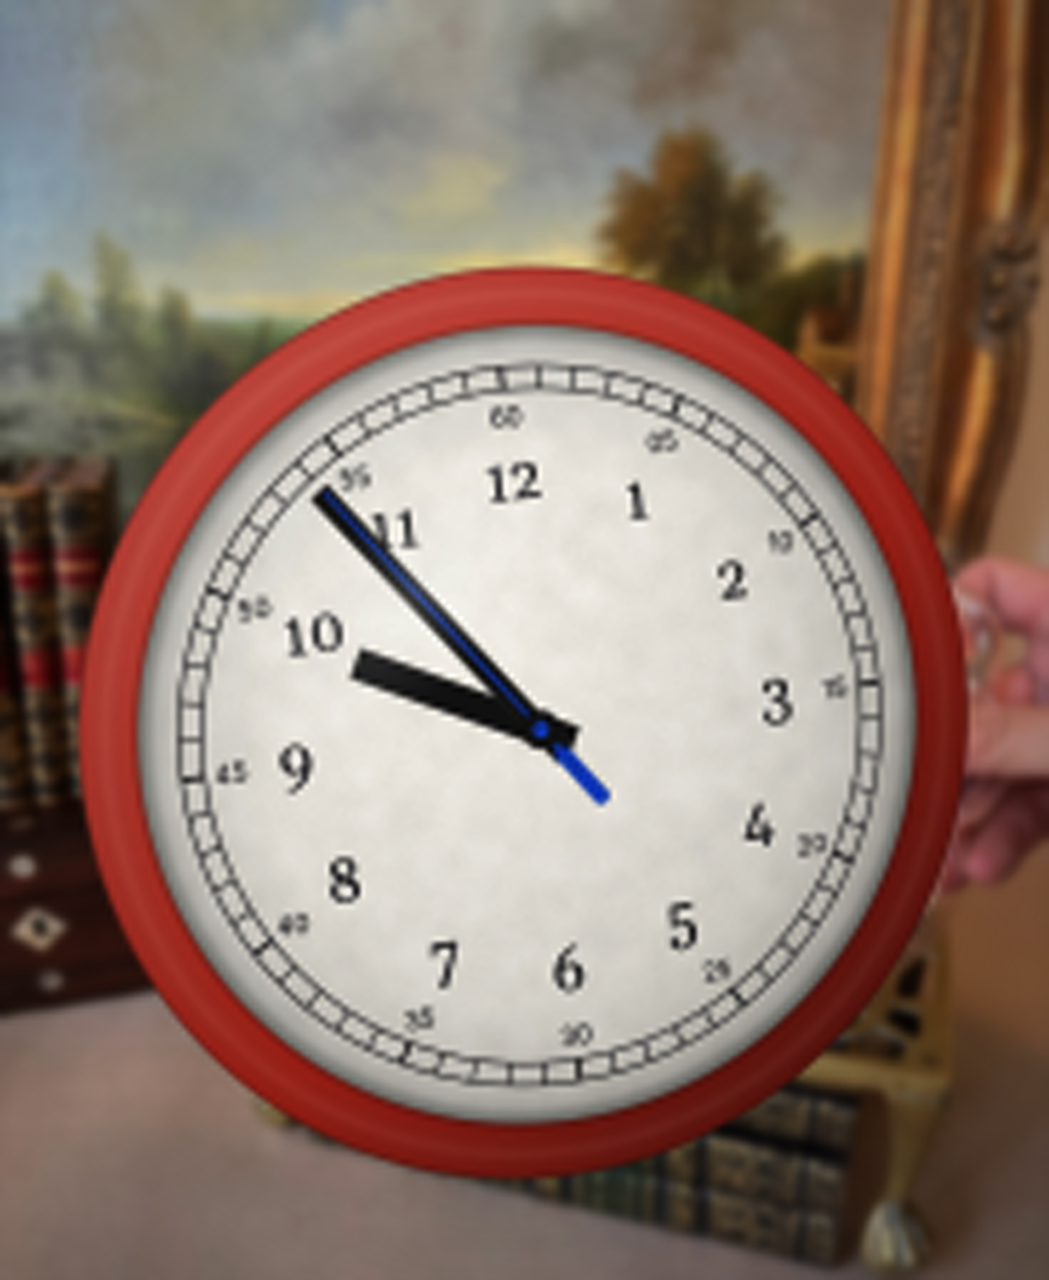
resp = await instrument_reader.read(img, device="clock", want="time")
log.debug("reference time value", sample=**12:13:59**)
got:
**9:53:54**
